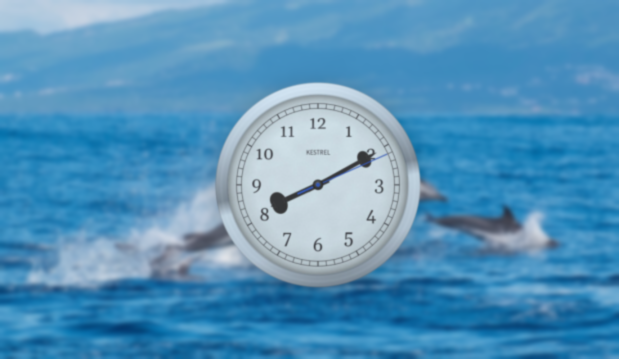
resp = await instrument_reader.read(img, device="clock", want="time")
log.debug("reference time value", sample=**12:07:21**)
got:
**8:10:11**
